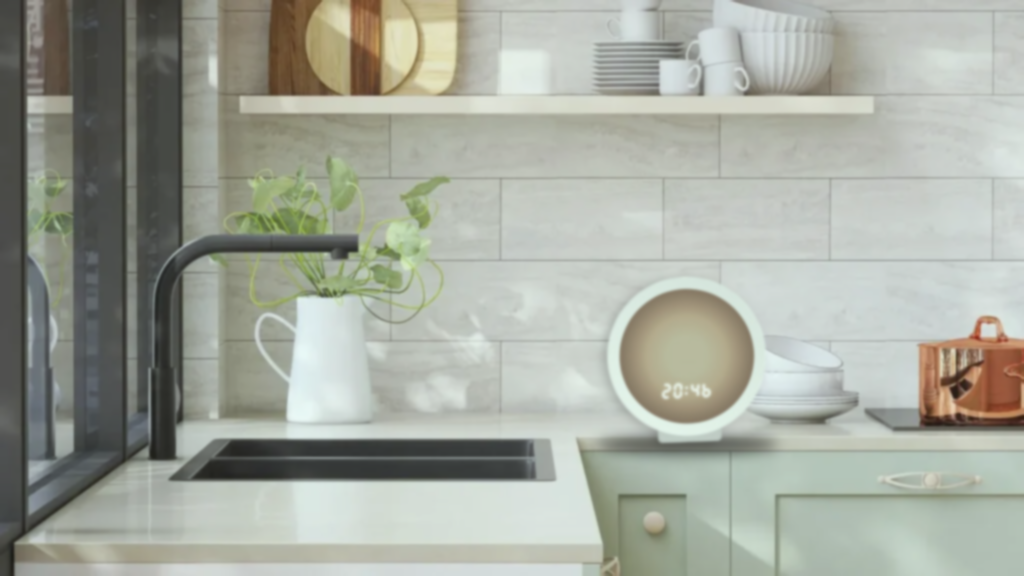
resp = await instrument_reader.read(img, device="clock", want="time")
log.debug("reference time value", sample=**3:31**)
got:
**20:46**
